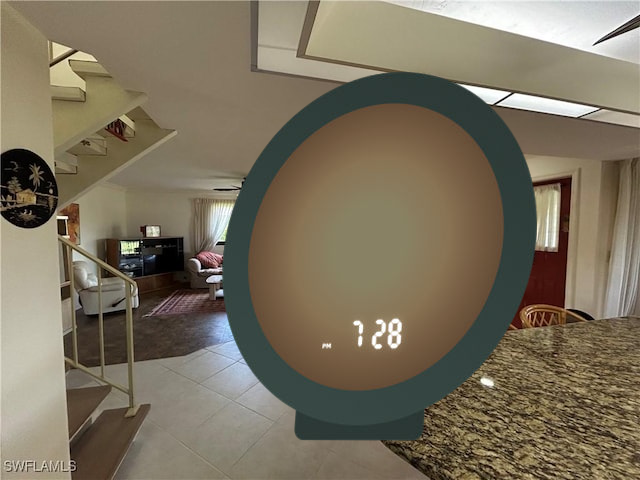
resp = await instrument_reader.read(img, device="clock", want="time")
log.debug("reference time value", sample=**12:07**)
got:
**7:28**
